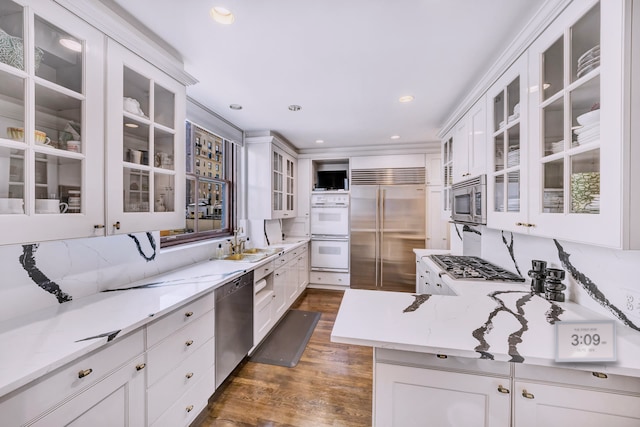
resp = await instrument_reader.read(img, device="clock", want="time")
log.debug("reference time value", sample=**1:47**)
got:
**3:09**
